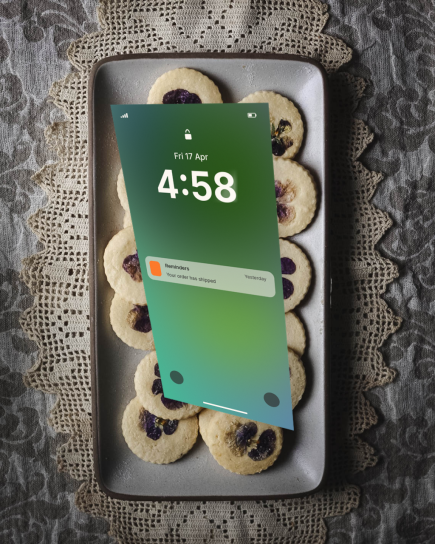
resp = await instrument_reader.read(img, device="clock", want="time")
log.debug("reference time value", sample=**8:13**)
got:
**4:58**
